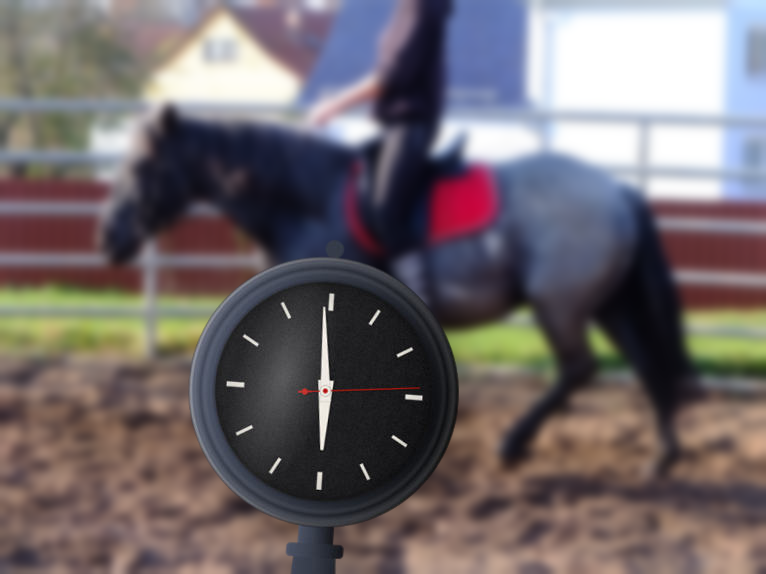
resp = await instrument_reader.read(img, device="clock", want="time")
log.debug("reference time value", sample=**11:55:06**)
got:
**5:59:14**
